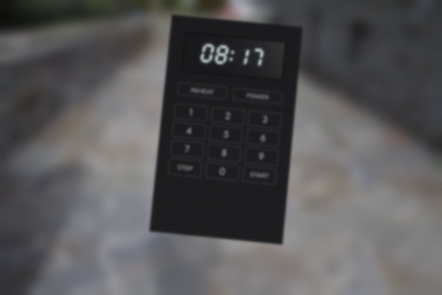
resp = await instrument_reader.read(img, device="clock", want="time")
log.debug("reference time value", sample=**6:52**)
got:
**8:17**
